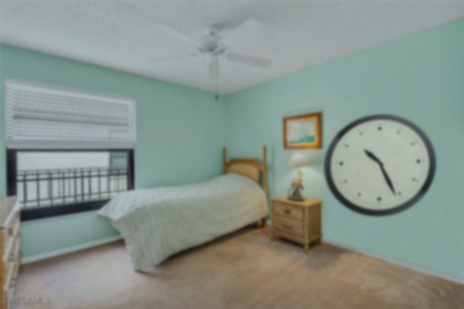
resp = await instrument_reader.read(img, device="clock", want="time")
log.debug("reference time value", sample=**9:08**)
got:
**10:26**
